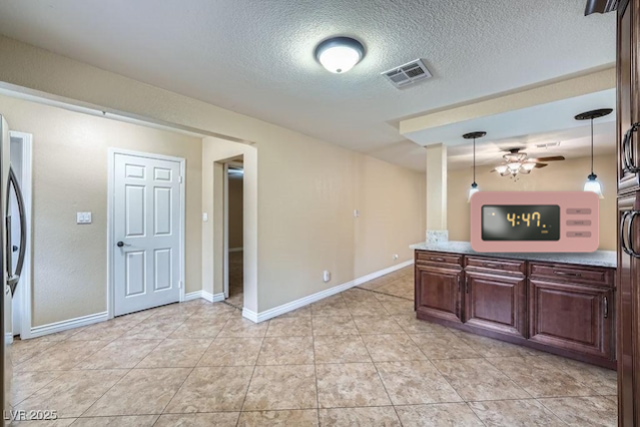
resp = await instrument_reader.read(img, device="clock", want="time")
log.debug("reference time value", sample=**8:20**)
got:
**4:47**
